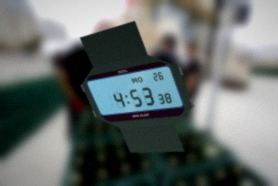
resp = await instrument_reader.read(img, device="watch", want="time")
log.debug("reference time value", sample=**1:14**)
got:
**4:53**
